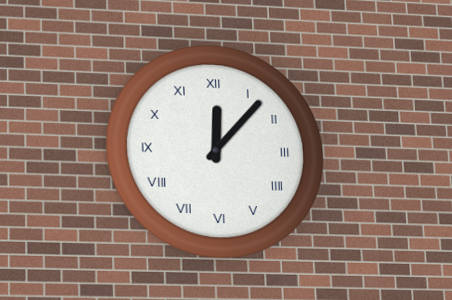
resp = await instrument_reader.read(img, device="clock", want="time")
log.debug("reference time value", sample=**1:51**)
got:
**12:07**
